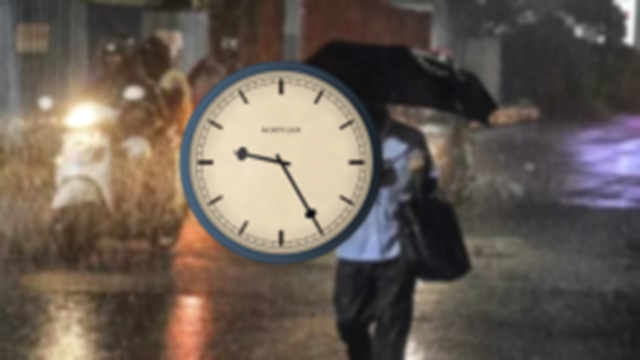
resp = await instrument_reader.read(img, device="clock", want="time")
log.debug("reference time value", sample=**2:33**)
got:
**9:25**
